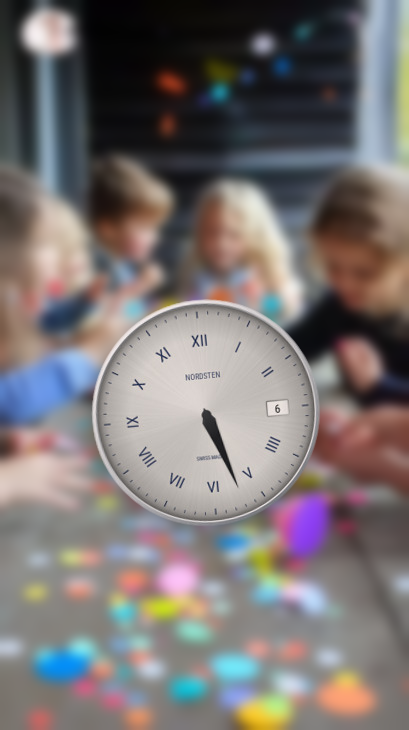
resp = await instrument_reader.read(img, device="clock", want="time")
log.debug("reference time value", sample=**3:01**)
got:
**5:27**
